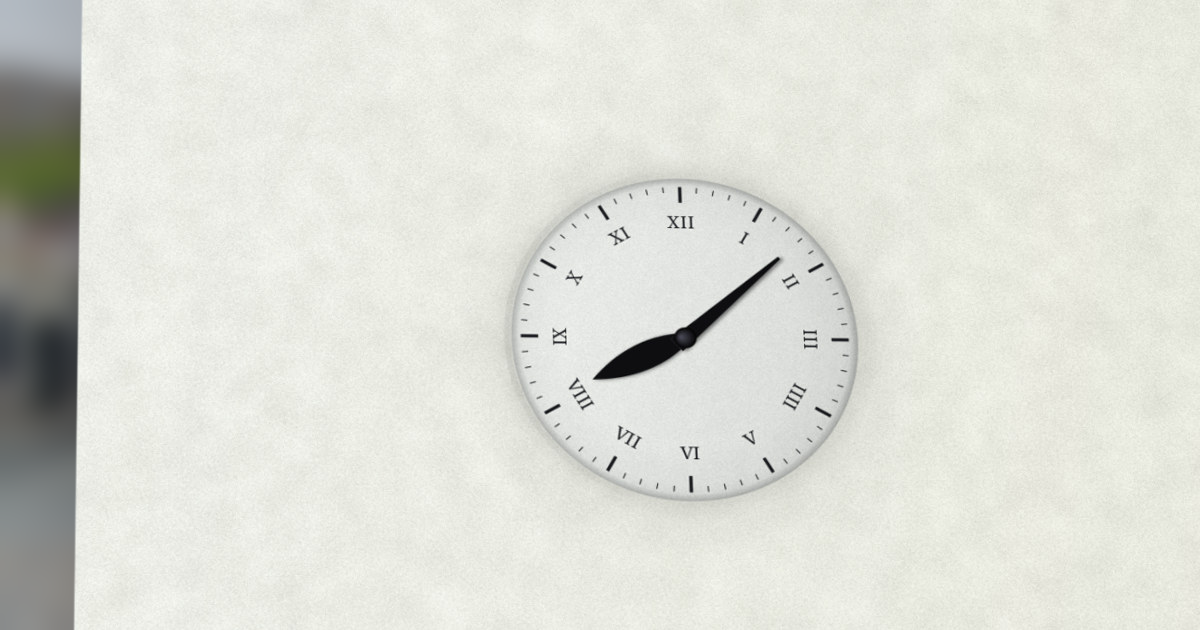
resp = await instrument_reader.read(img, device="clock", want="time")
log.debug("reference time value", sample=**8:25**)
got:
**8:08**
